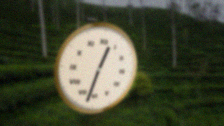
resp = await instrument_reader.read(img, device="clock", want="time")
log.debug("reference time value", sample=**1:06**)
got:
**12:32**
